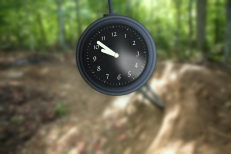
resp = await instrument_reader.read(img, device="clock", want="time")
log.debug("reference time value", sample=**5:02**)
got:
**9:52**
